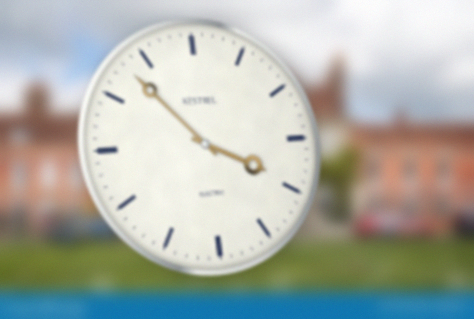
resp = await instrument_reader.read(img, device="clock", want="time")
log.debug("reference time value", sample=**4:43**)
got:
**3:53**
